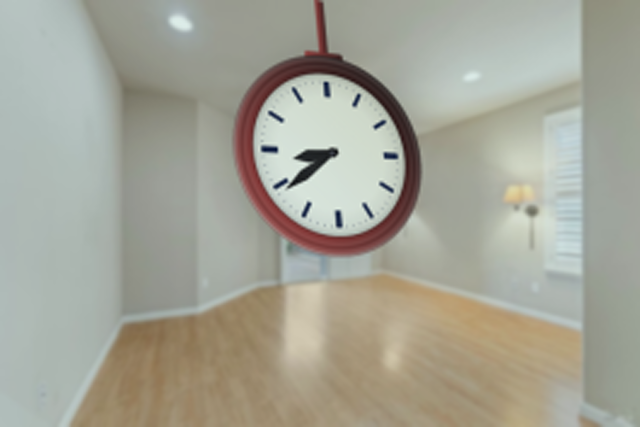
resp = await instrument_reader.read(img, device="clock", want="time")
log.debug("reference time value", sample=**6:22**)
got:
**8:39**
